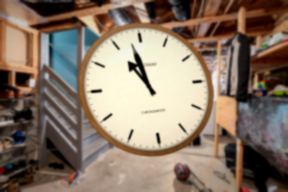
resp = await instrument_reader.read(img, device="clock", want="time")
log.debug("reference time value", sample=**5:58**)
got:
**10:58**
